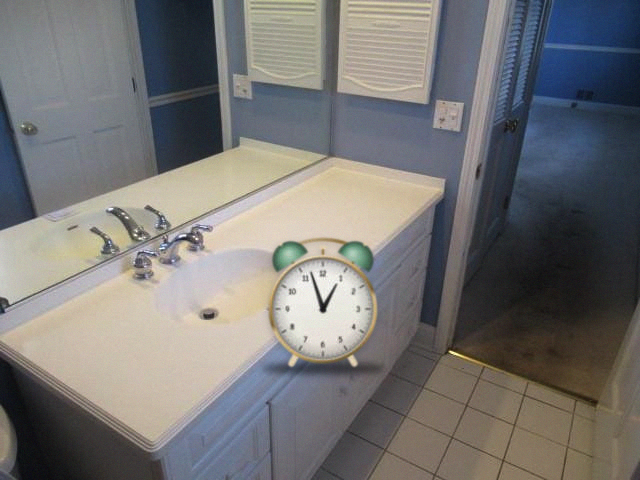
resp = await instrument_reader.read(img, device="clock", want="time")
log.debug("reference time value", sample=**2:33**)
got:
**12:57**
